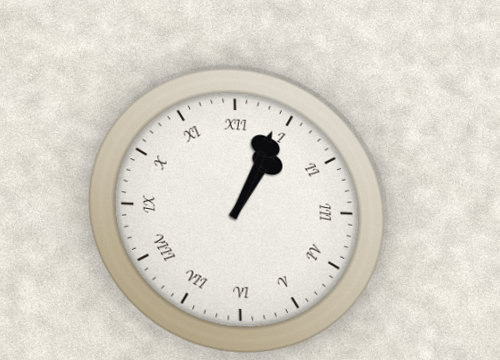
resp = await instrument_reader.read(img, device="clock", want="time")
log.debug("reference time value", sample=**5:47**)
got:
**1:04**
